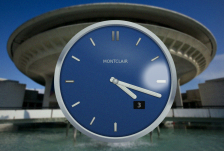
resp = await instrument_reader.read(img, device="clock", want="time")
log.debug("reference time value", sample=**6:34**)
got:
**4:18**
